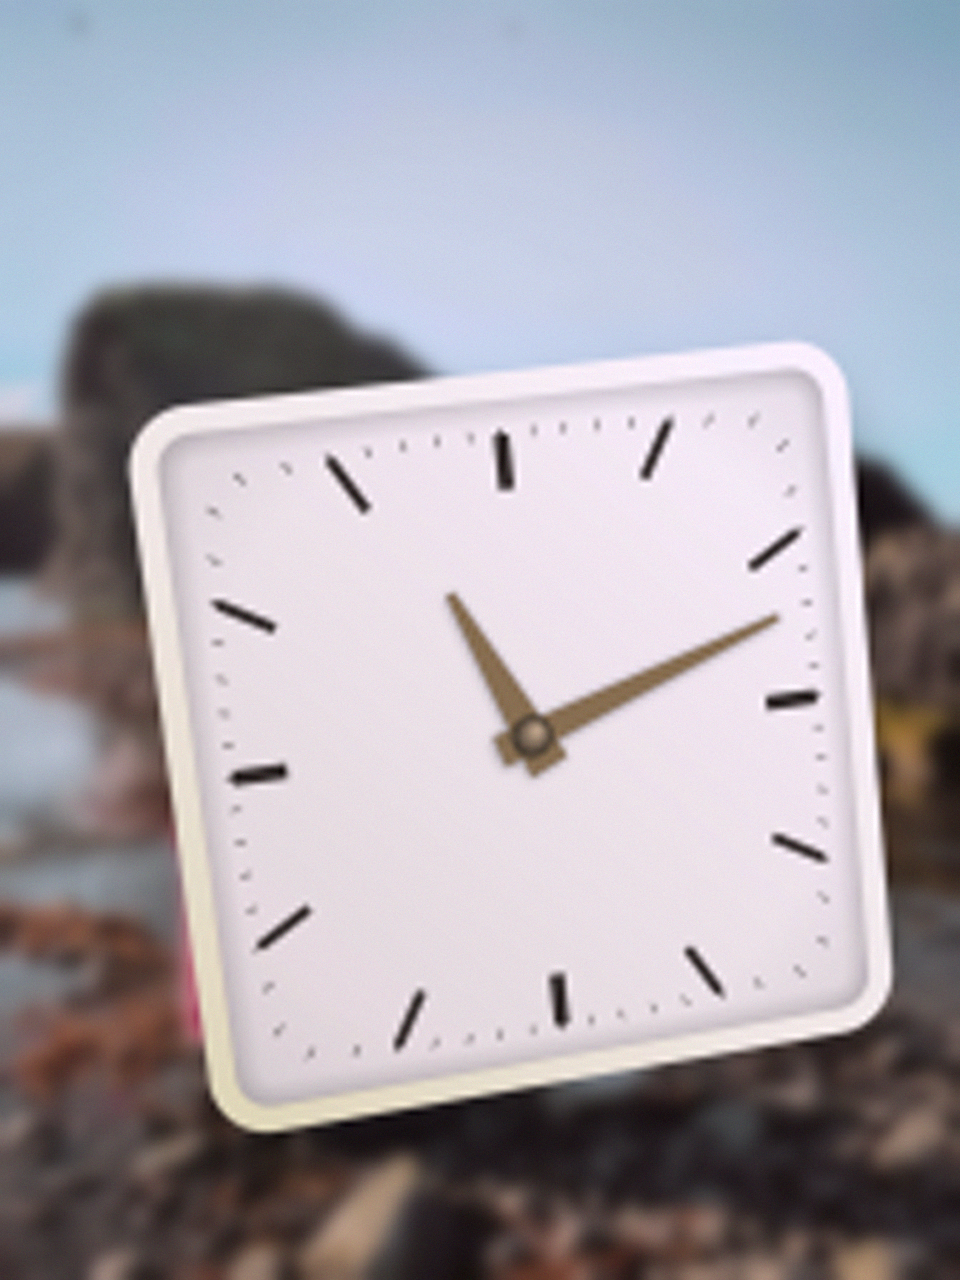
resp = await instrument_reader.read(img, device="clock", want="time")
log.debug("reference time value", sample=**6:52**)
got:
**11:12**
